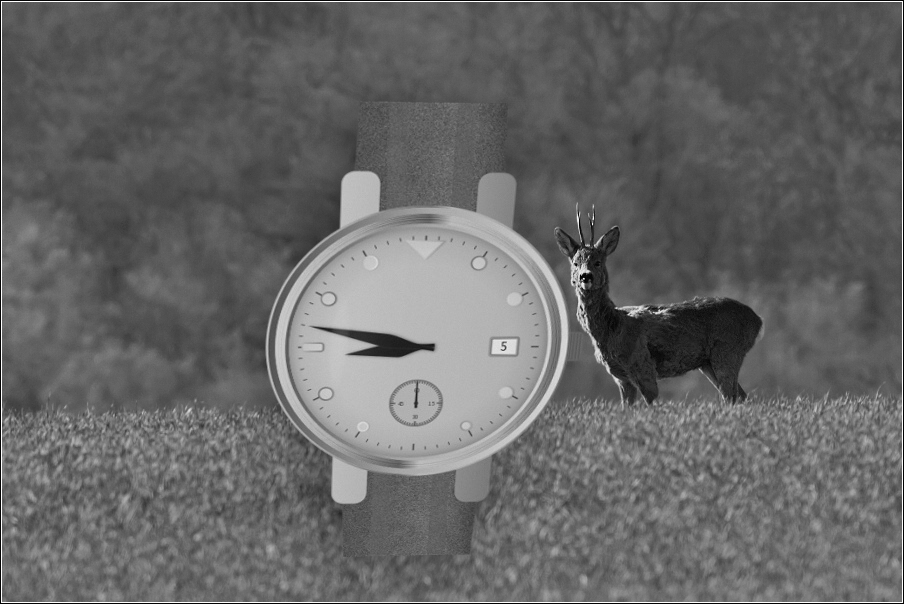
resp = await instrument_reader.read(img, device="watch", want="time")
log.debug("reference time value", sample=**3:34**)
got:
**8:47**
